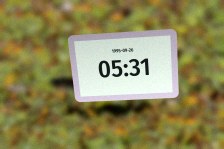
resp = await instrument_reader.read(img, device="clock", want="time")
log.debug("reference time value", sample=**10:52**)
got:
**5:31**
